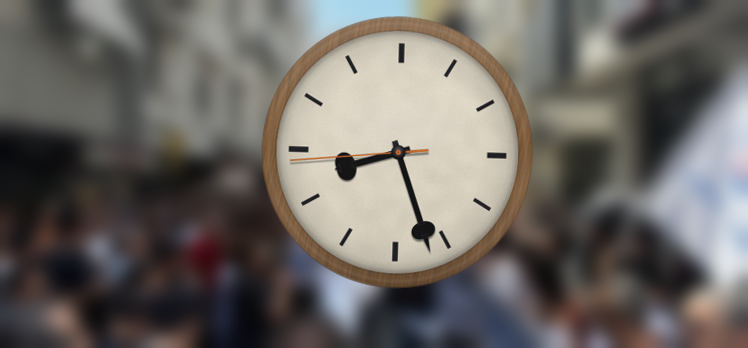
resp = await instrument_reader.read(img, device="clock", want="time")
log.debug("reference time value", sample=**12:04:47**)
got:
**8:26:44**
